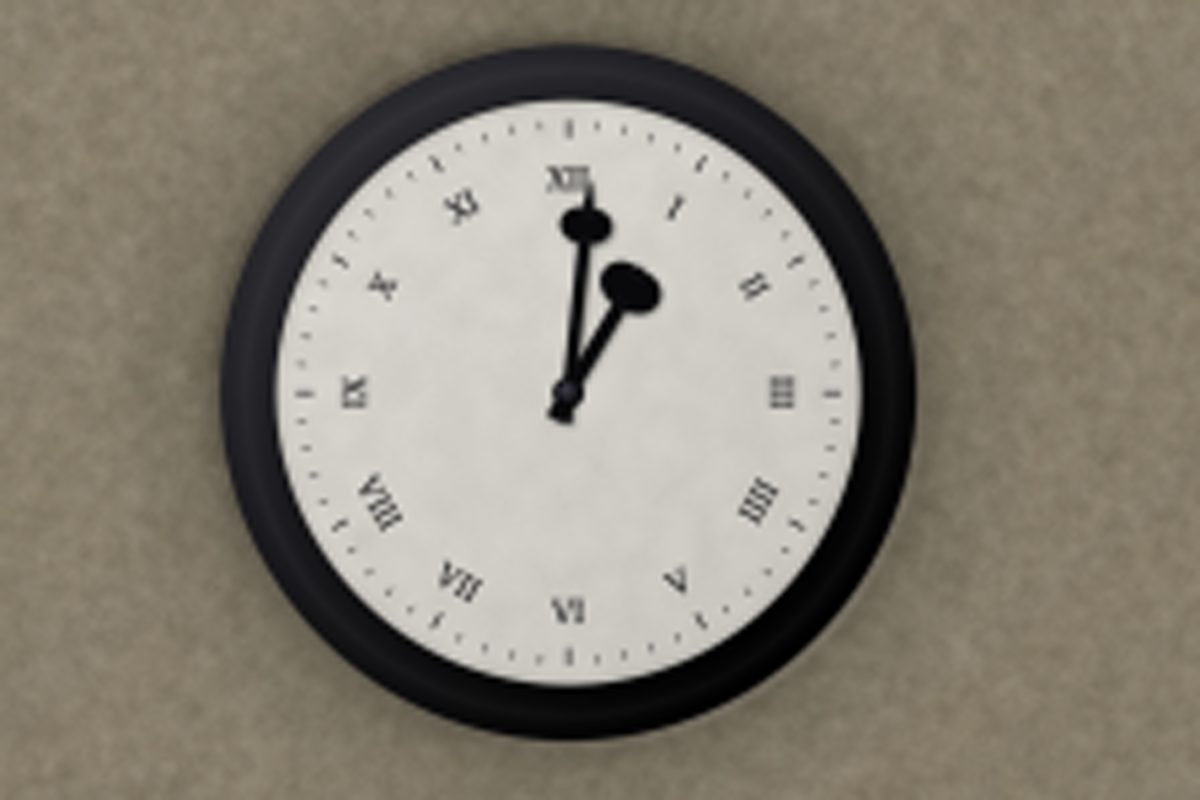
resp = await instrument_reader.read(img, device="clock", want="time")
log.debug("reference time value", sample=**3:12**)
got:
**1:01**
